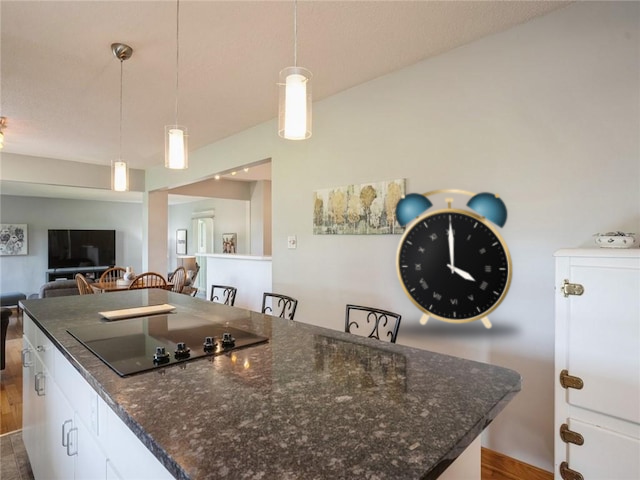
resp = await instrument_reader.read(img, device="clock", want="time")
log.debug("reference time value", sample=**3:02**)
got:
**4:00**
